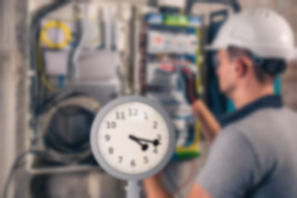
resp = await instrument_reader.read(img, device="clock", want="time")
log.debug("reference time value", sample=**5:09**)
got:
**4:17**
